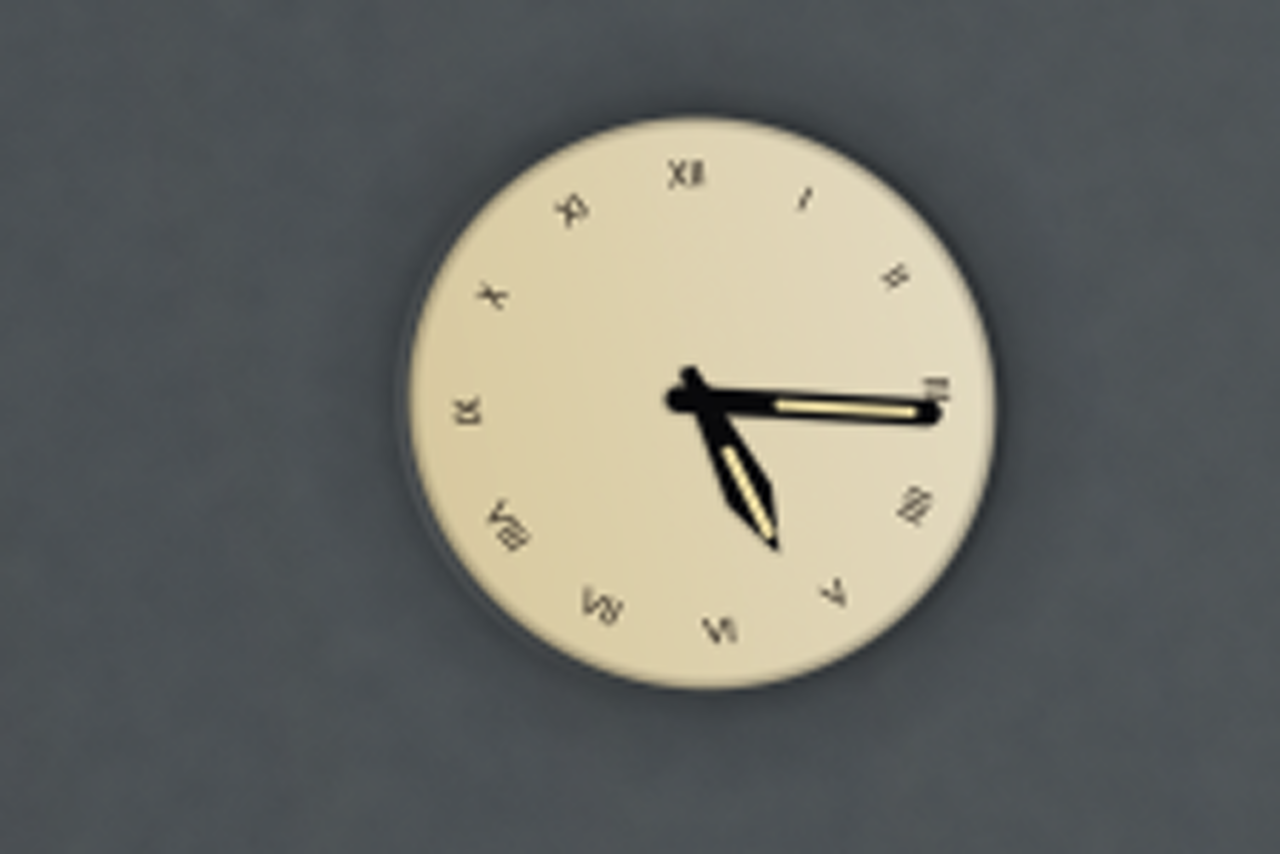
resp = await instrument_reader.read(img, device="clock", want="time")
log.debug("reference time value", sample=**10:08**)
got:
**5:16**
